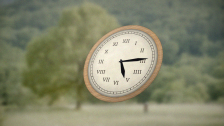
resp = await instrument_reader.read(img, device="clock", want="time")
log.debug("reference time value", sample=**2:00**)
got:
**5:14**
